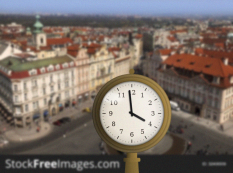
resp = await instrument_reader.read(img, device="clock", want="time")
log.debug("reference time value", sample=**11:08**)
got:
**3:59**
